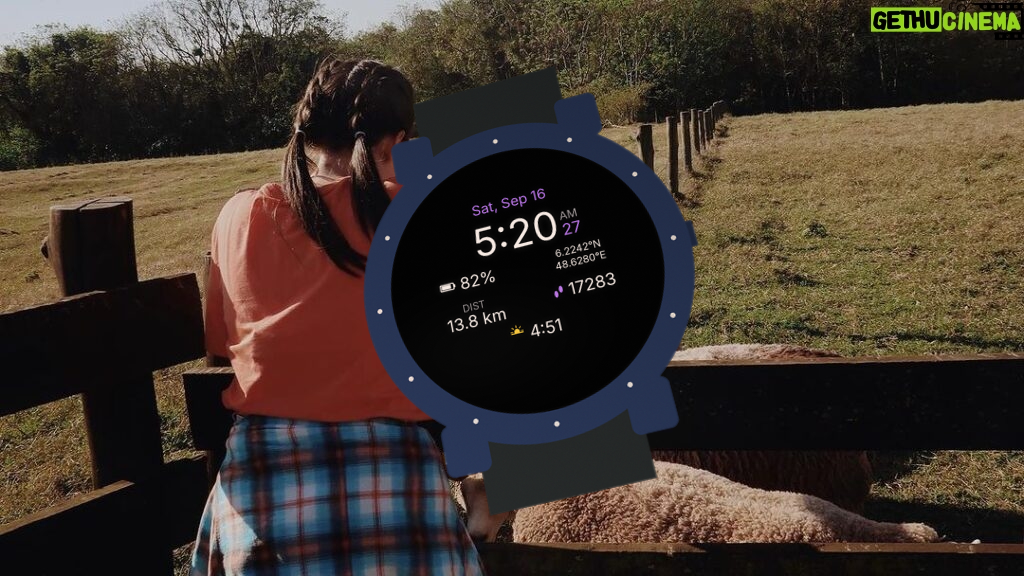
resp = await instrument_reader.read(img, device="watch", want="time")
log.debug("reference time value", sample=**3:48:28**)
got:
**5:20:27**
